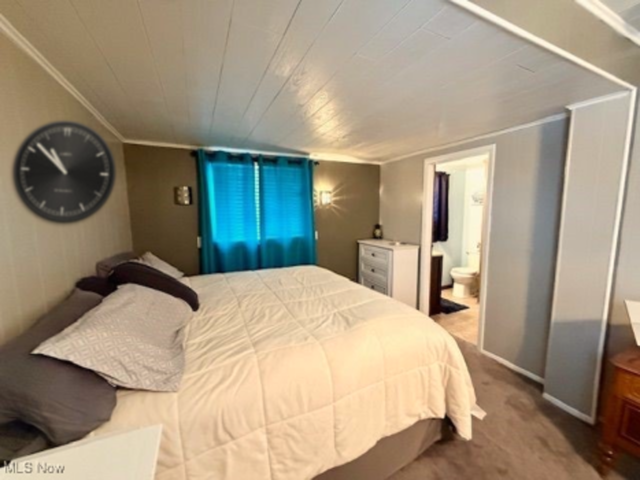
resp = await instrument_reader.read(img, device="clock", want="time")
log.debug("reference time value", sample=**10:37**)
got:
**10:52**
